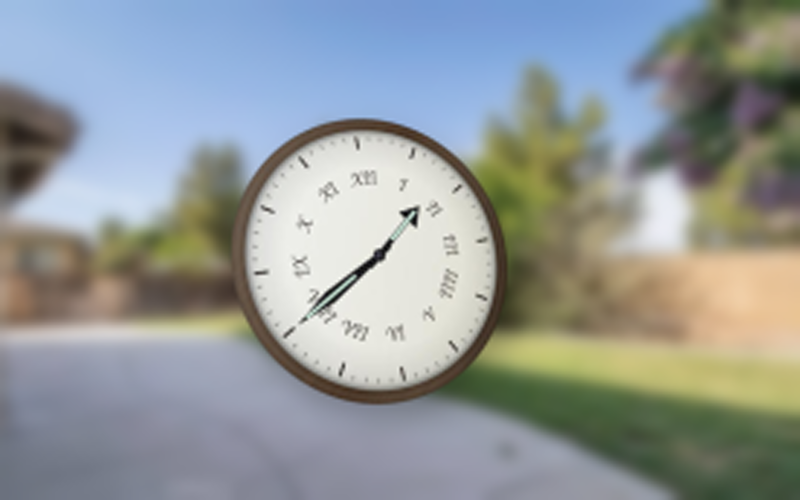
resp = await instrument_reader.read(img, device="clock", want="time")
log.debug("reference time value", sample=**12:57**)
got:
**1:40**
